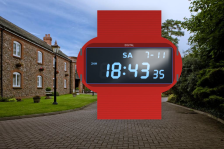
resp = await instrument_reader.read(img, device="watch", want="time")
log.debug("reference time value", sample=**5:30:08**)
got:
**18:43:35**
